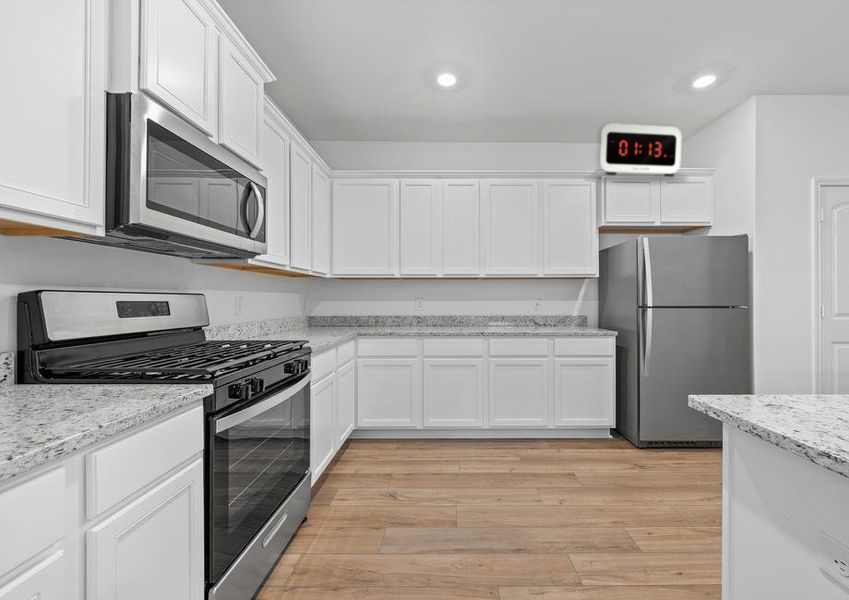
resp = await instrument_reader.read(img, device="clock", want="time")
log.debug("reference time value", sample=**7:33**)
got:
**1:13**
